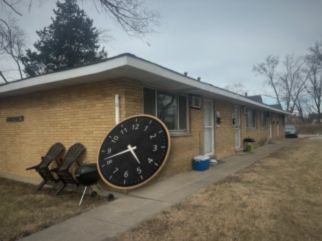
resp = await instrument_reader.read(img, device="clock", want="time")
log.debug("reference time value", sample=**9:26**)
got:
**4:42**
